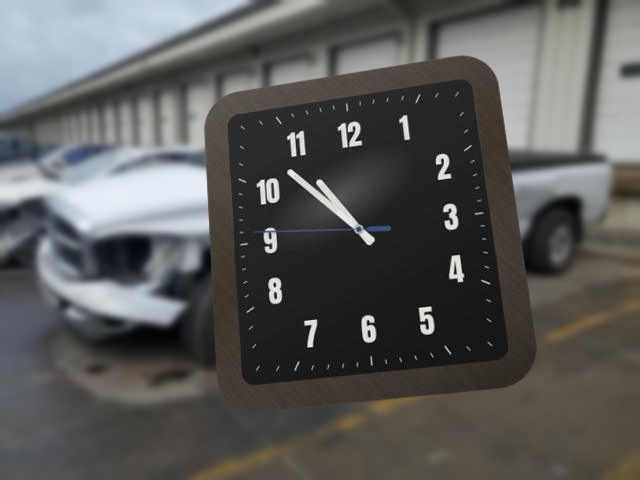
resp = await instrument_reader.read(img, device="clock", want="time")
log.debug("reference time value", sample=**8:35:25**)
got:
**10:52:46**
